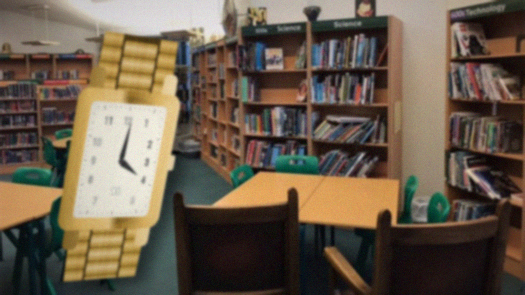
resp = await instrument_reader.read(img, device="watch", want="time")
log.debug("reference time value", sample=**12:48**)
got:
**4:01**
